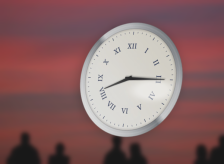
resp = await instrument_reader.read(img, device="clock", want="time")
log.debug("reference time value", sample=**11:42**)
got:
**8:15**
